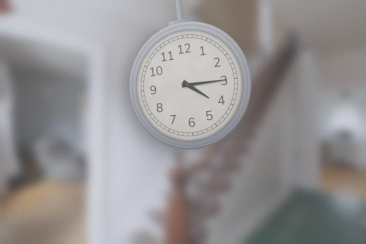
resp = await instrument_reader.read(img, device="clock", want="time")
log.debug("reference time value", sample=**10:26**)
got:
**4:15**
